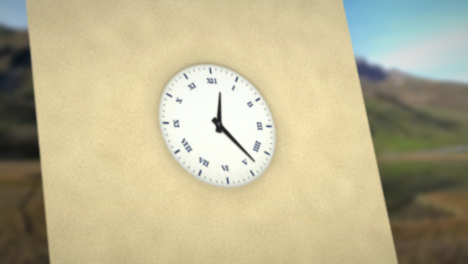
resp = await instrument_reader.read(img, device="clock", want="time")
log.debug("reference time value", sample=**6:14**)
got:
**12:23**
